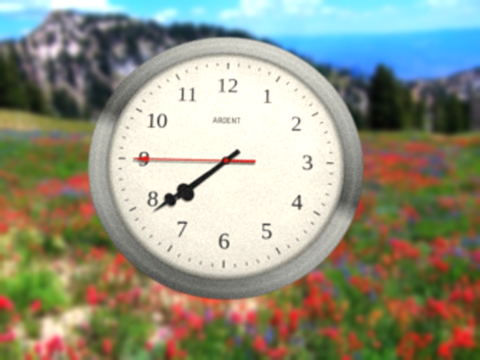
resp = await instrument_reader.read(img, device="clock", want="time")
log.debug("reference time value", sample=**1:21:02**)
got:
**7:38:45**
